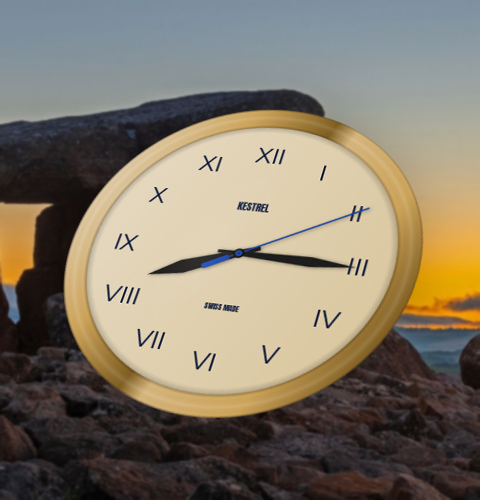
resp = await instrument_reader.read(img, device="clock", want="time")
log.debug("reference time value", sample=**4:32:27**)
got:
**8:15:10**
